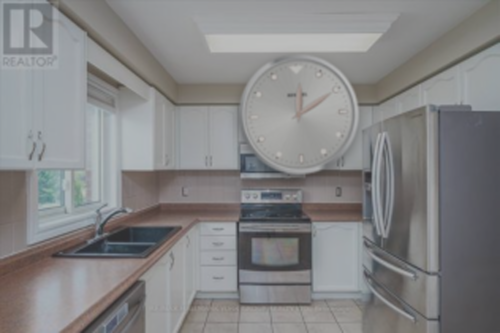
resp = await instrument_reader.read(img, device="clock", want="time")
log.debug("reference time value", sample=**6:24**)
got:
**12:10**
